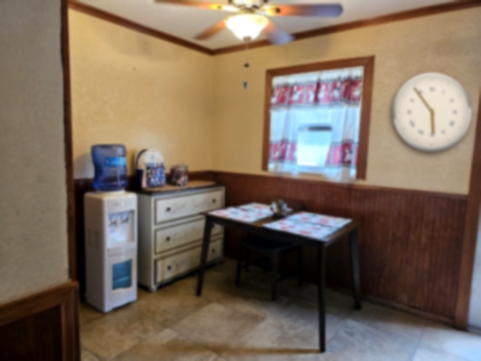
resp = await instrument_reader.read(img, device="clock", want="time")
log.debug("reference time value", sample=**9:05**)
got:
**5:54**
